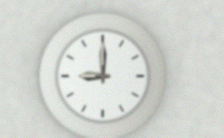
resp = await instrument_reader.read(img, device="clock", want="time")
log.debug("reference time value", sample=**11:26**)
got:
**9:00**
